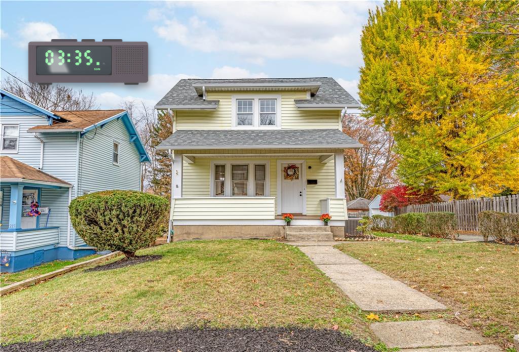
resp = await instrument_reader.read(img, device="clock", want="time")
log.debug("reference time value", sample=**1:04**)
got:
**3:35**
